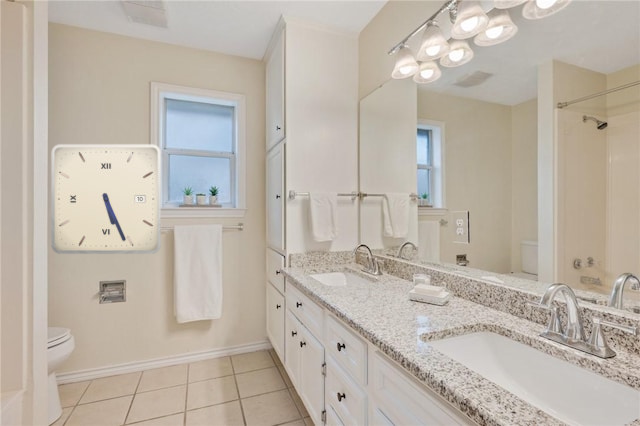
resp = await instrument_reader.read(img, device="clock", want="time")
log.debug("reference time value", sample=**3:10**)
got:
**5:26**
